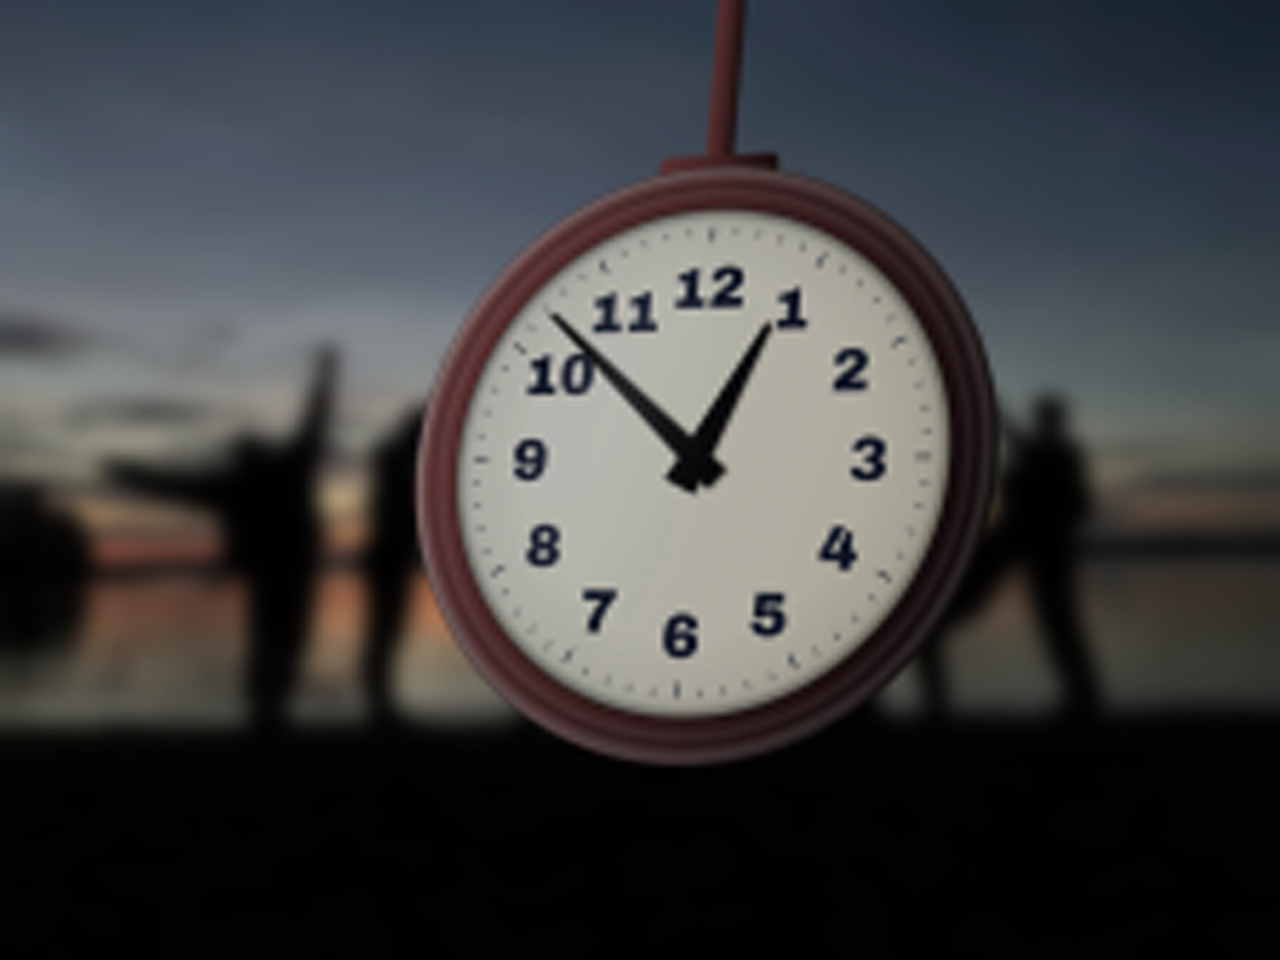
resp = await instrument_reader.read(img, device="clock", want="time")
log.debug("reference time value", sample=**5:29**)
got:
**12:52**
